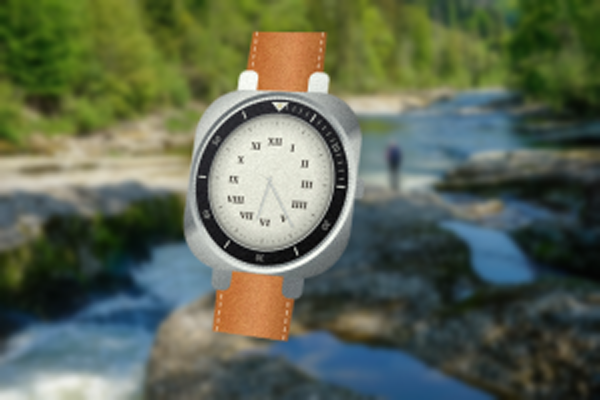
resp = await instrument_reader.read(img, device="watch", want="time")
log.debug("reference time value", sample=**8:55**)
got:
**6:24**
